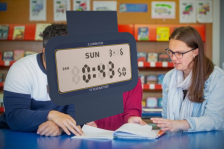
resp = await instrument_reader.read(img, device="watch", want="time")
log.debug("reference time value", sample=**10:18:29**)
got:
**0:43:50**
